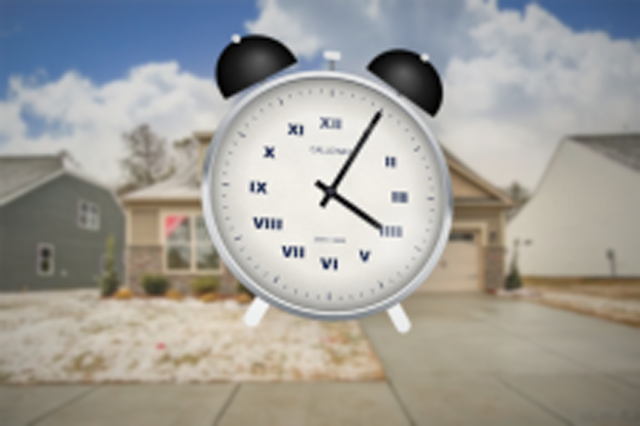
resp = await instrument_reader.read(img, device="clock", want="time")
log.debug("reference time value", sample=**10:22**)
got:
**4:05**
